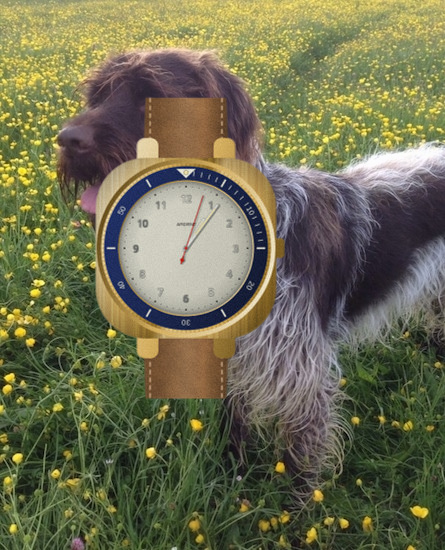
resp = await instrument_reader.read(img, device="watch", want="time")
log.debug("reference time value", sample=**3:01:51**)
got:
**1:06:03**
